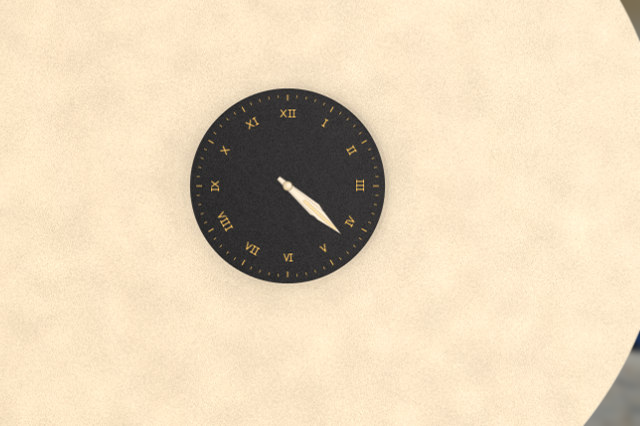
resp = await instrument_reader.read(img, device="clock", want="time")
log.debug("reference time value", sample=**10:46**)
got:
**4:22**
